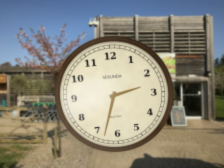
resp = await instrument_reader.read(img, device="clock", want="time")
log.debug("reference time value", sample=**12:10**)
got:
**2:33**
